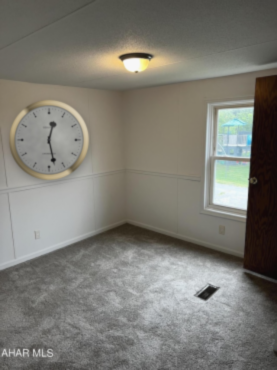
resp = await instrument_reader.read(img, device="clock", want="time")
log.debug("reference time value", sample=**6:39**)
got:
**12:28**
